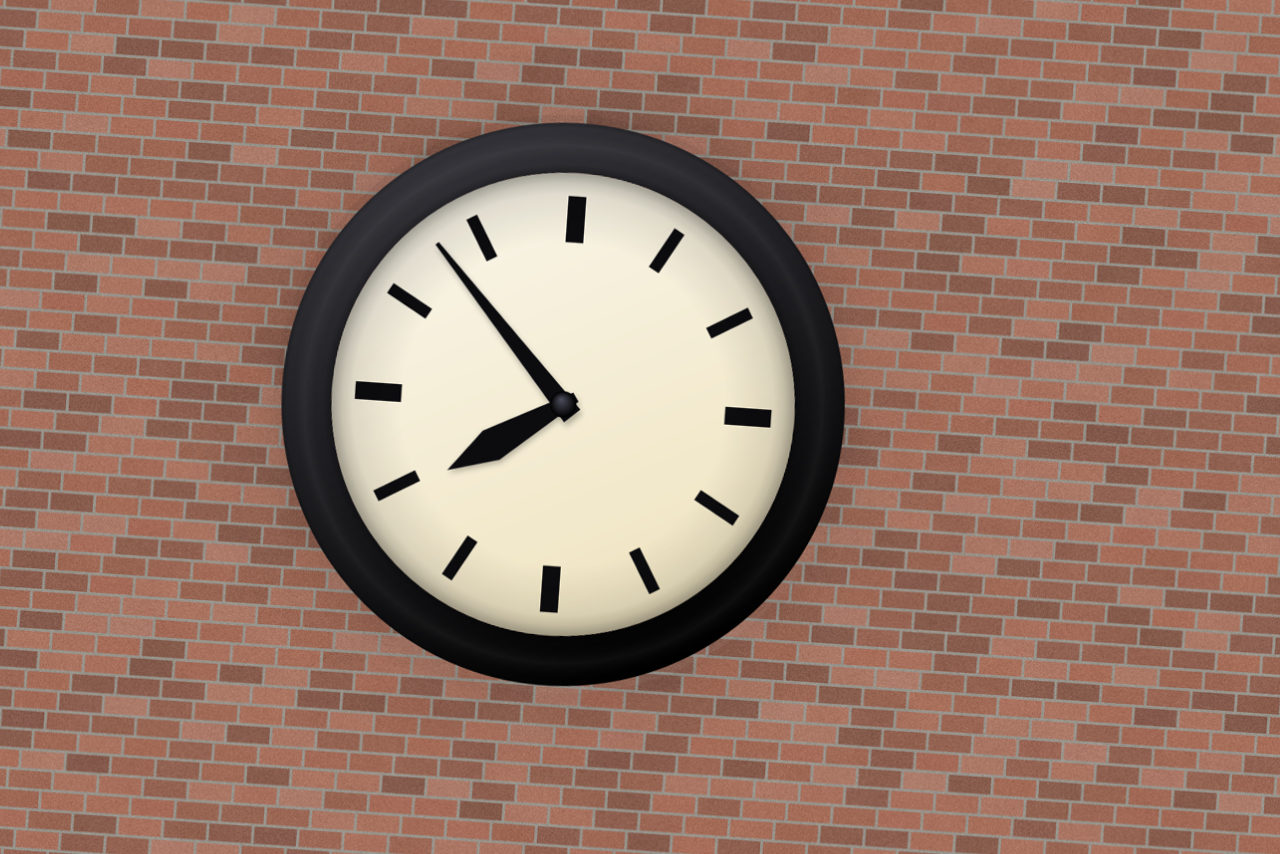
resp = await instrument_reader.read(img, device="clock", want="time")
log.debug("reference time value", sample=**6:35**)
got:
**7:53**
